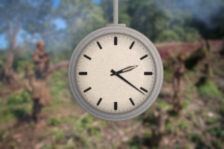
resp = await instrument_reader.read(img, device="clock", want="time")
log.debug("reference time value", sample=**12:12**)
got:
**2:21**
